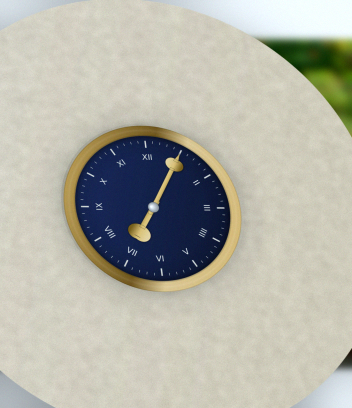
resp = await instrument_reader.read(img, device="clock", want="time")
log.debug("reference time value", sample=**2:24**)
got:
**7:05**
